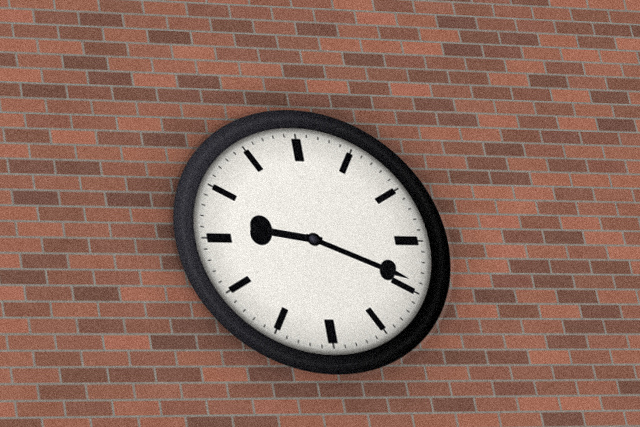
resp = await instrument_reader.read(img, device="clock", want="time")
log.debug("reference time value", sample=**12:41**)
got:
**9:19**
